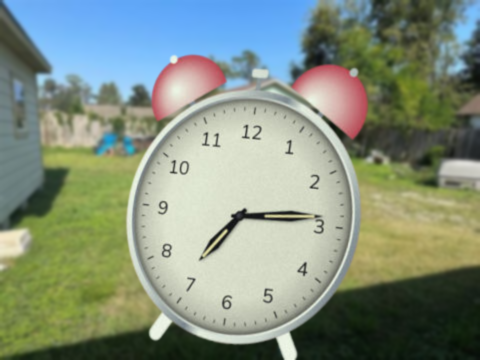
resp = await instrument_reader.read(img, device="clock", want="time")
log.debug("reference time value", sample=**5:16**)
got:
**7:14**
